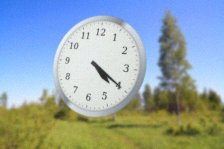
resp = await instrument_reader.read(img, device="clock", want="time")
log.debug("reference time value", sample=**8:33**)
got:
**4:20**
